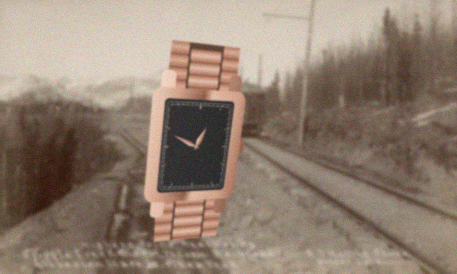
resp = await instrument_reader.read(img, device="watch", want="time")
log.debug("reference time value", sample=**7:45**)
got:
**12:49**
